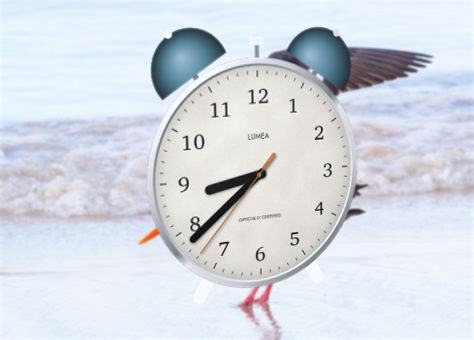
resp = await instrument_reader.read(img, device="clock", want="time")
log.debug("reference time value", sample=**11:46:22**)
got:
**8:38:37**
